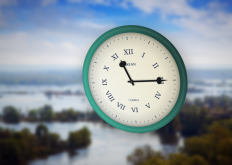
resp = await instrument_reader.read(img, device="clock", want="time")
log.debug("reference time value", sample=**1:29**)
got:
**11:15**
